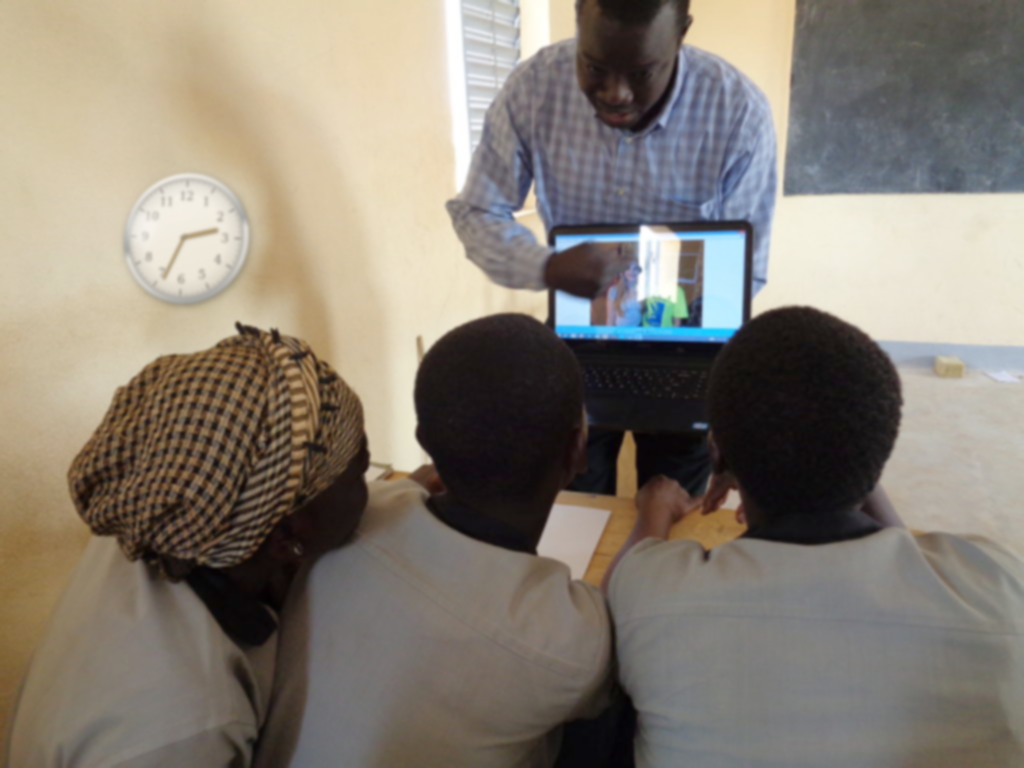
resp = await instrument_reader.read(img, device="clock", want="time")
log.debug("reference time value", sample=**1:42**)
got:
**2:34**
